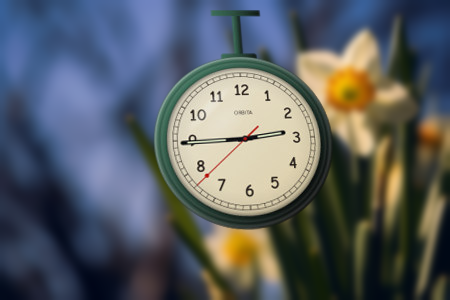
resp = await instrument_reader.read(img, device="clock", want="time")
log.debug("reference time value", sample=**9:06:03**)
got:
**2:44:38**
